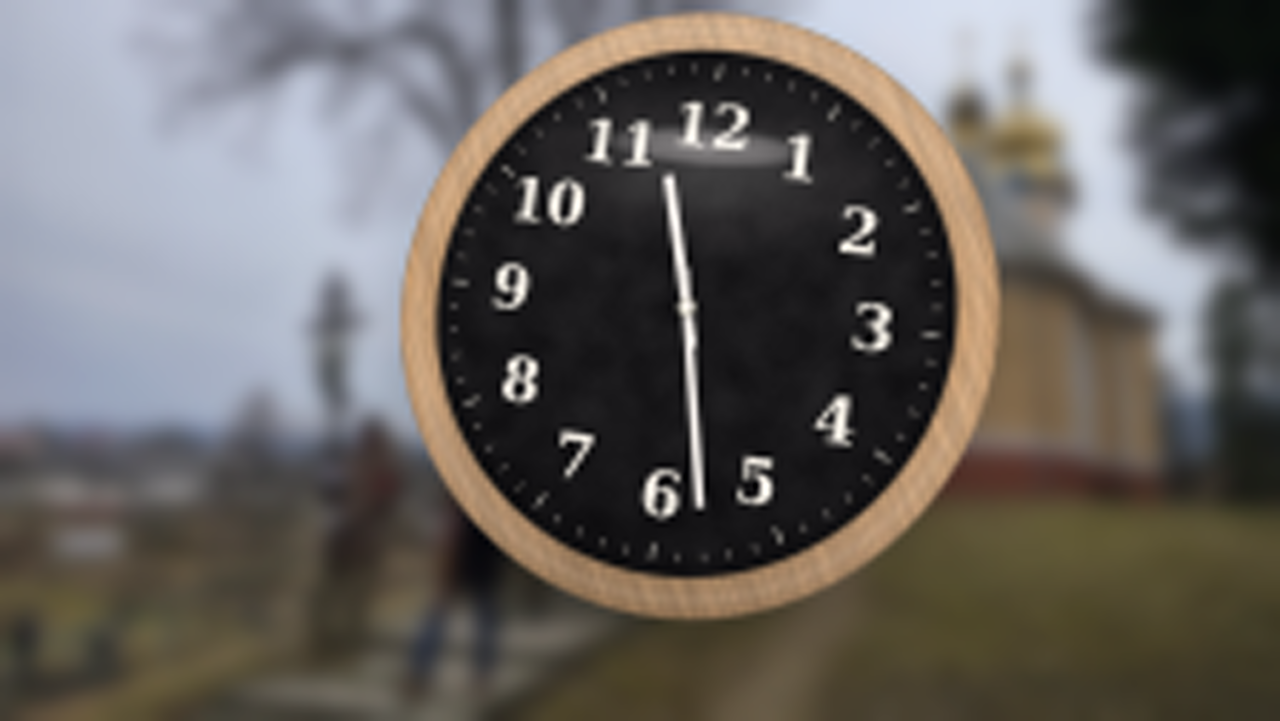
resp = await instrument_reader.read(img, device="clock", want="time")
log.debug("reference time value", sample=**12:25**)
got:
**11:28**
